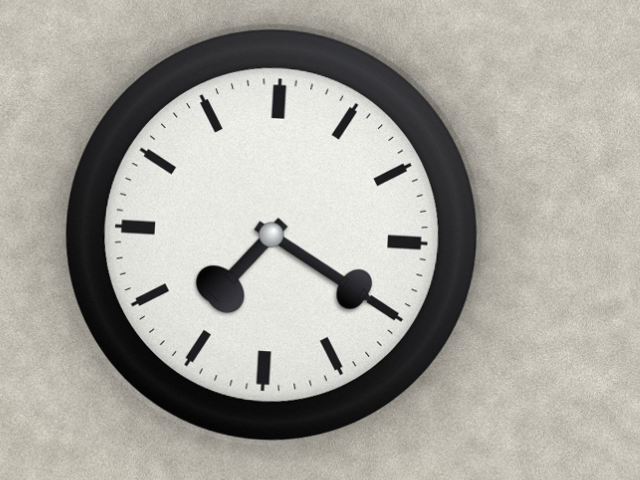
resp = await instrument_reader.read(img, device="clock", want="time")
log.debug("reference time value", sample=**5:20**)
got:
**7:20**
